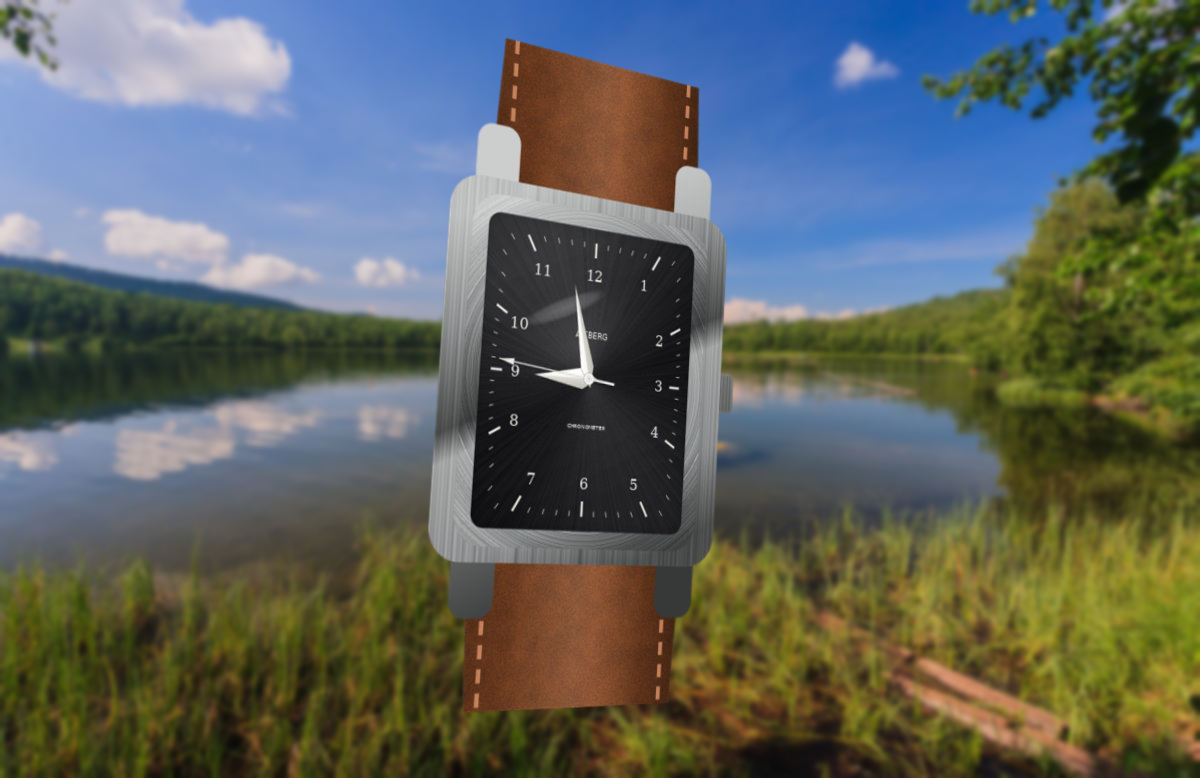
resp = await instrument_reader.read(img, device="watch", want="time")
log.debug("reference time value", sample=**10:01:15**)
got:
**8:57:46**
